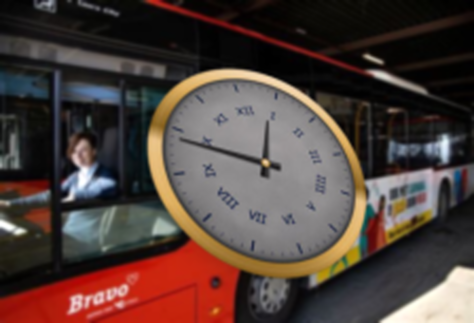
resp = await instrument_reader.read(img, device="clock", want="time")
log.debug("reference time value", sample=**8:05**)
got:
**12:49**
